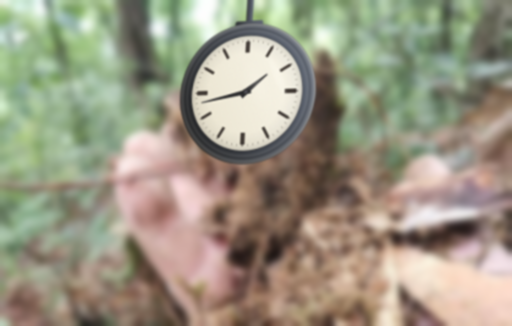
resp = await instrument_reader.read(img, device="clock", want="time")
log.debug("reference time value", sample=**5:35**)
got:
**1:43**
